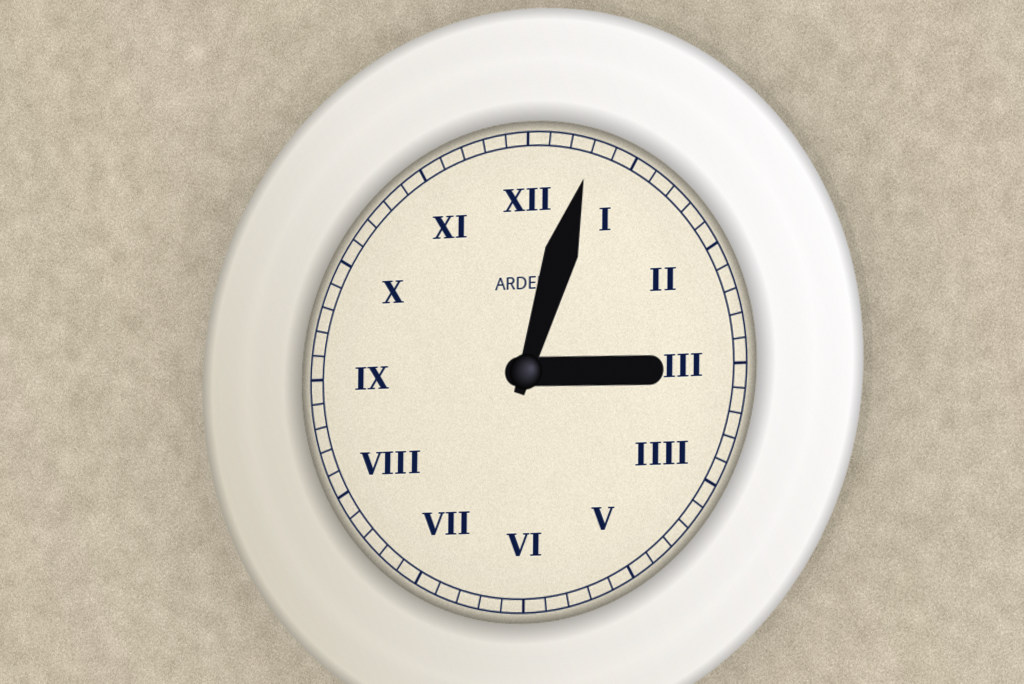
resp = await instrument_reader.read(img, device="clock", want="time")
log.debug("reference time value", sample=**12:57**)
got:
**3:03**
